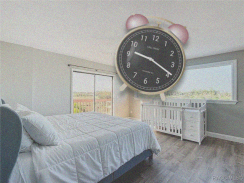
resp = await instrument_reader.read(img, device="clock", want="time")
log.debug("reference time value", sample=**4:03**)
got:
**9:19**
